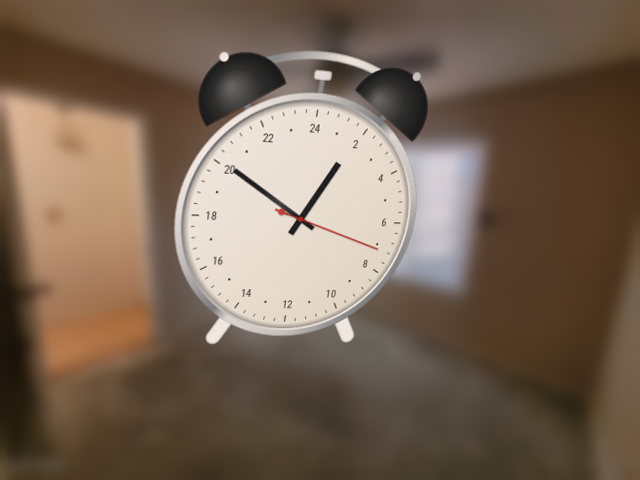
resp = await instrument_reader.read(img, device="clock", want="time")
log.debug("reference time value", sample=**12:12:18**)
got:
**1:50:18**
